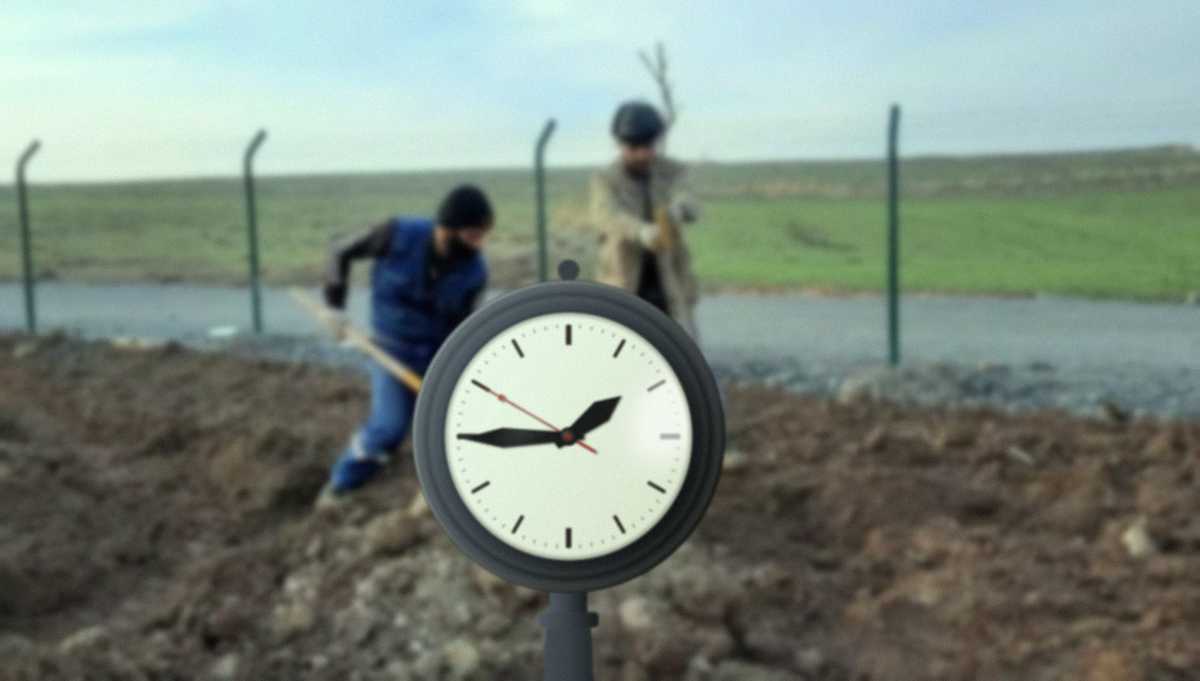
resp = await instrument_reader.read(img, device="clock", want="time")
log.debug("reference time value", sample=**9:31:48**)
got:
**1:44:50**
